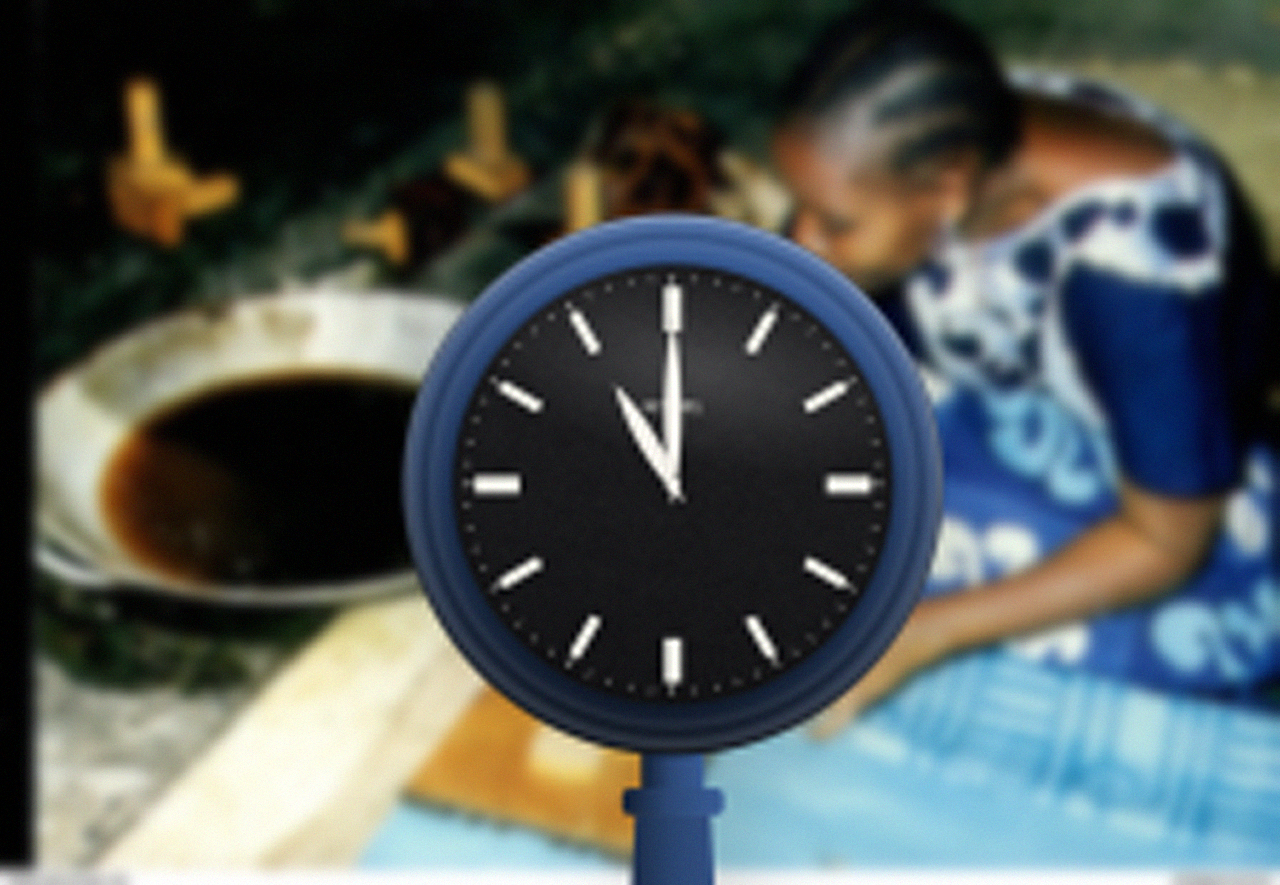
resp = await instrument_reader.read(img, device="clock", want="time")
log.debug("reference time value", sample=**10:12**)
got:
**11:00**
